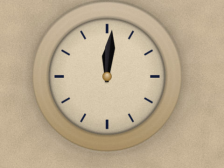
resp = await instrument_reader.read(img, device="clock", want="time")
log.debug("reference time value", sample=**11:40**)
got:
**12:01**
